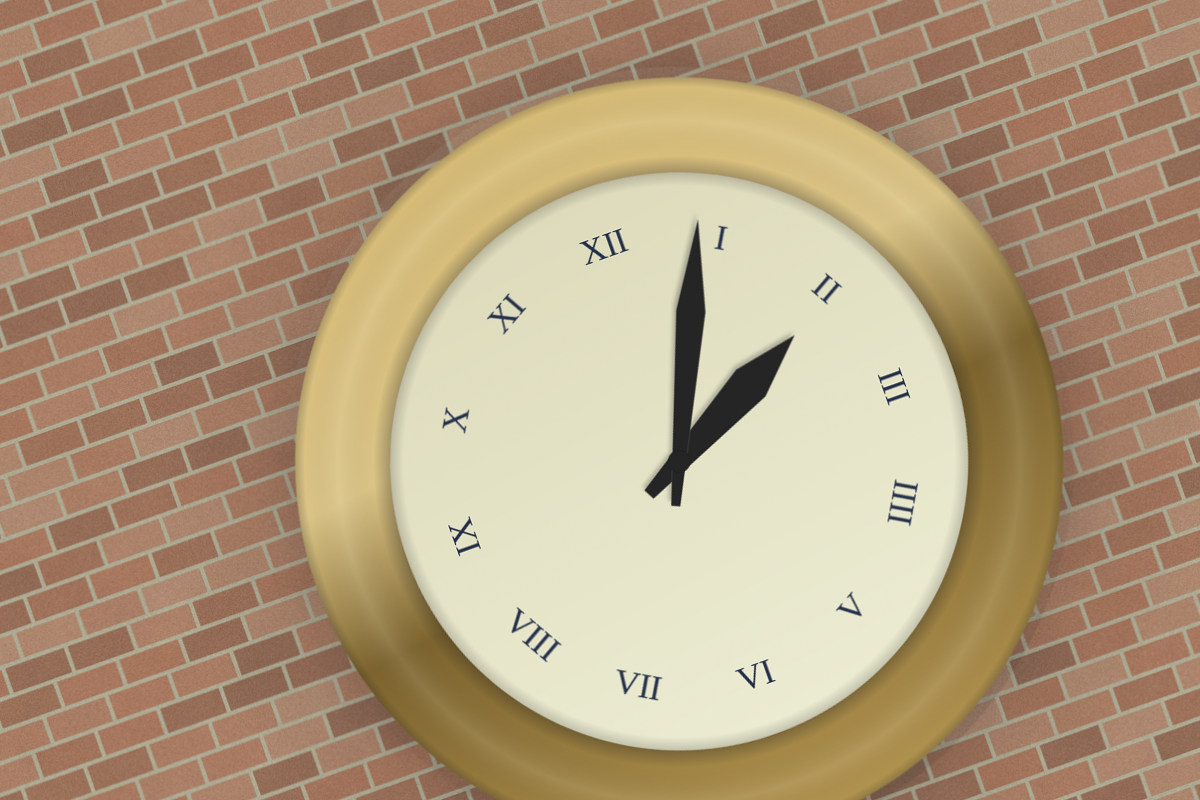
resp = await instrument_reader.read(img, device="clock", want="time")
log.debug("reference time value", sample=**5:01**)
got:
**2:04**
